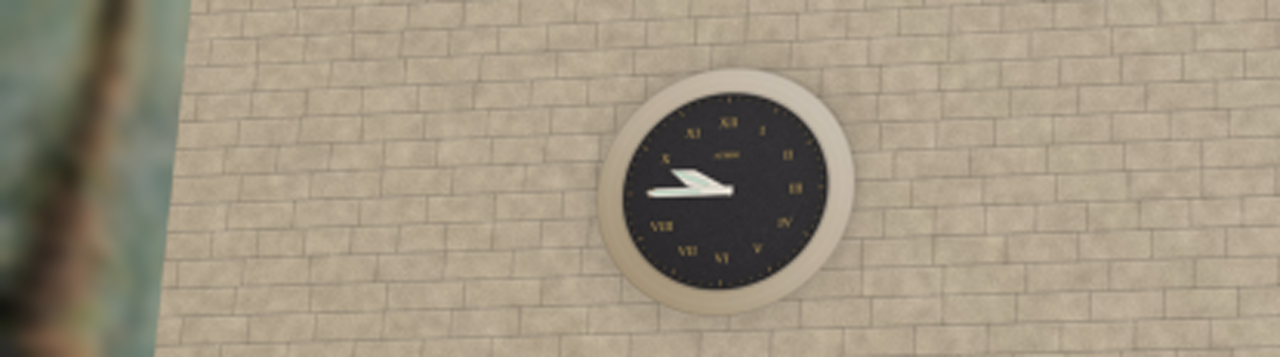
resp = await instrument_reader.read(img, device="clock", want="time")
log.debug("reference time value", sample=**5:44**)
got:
**9:45**
